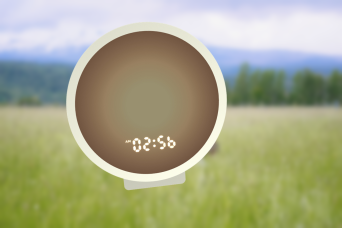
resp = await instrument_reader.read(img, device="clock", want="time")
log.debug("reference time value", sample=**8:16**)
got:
**2:56**
